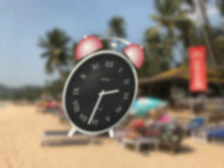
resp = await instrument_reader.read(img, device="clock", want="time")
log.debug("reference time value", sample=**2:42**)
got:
**2:32**
